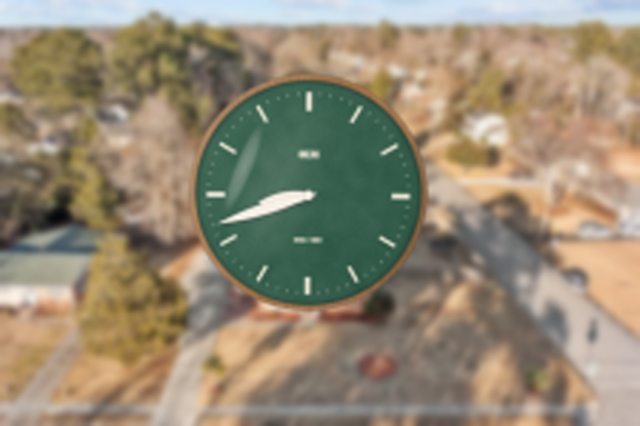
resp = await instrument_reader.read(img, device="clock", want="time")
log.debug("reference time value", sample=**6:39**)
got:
**8:42**
